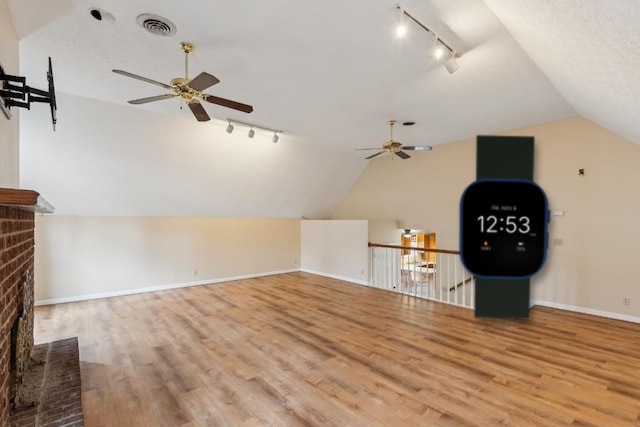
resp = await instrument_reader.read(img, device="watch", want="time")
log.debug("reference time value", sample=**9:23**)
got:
**12:53**
